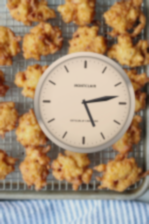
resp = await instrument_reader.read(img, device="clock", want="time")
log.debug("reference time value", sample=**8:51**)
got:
**5:13**
